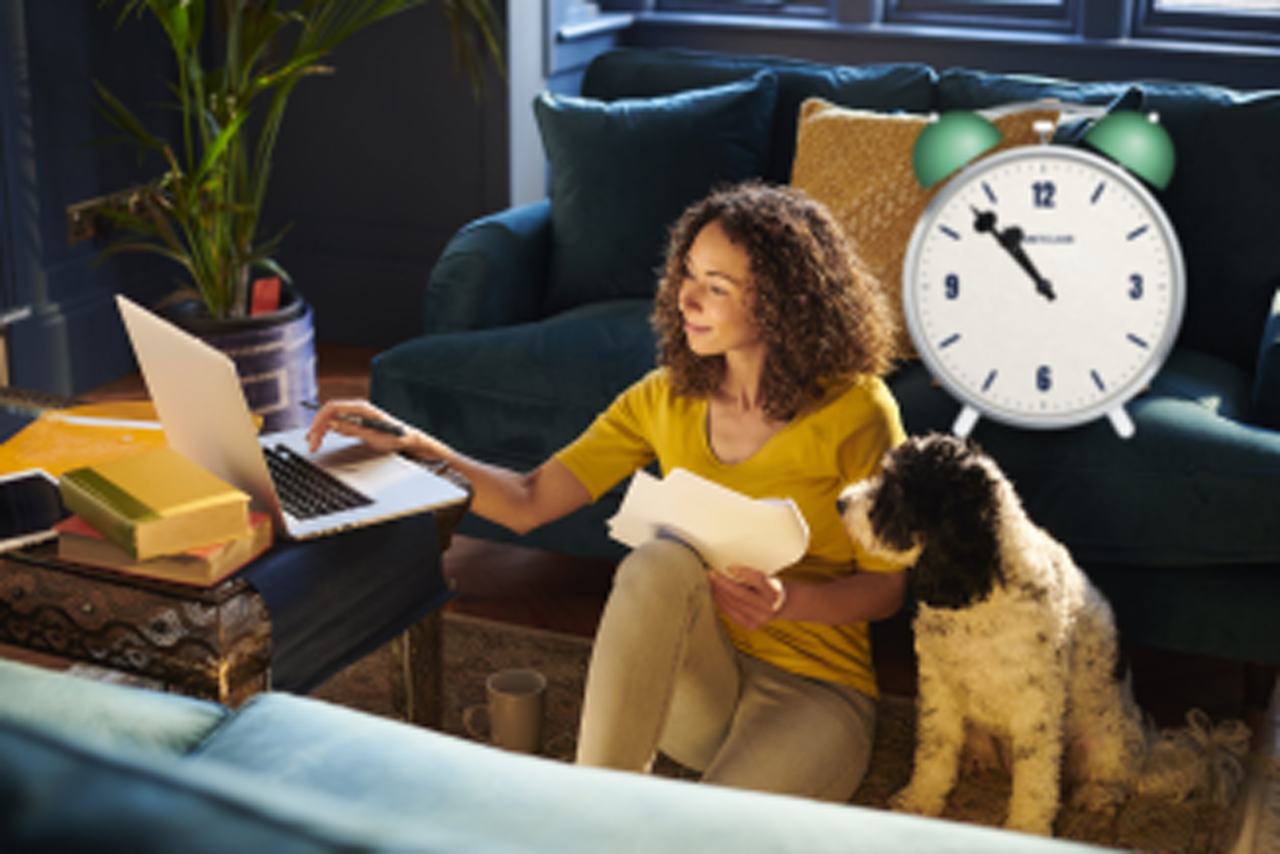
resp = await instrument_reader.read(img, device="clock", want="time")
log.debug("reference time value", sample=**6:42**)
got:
**10:53**
